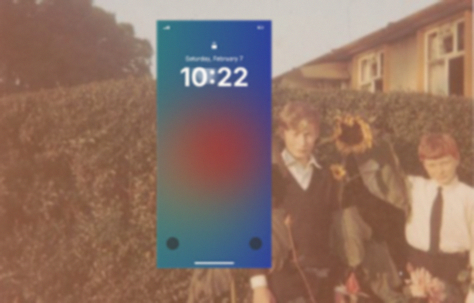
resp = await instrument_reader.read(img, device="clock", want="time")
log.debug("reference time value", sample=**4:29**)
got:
**10:22**
